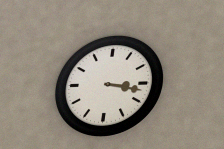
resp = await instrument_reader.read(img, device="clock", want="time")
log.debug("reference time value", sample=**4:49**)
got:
**3:17**
